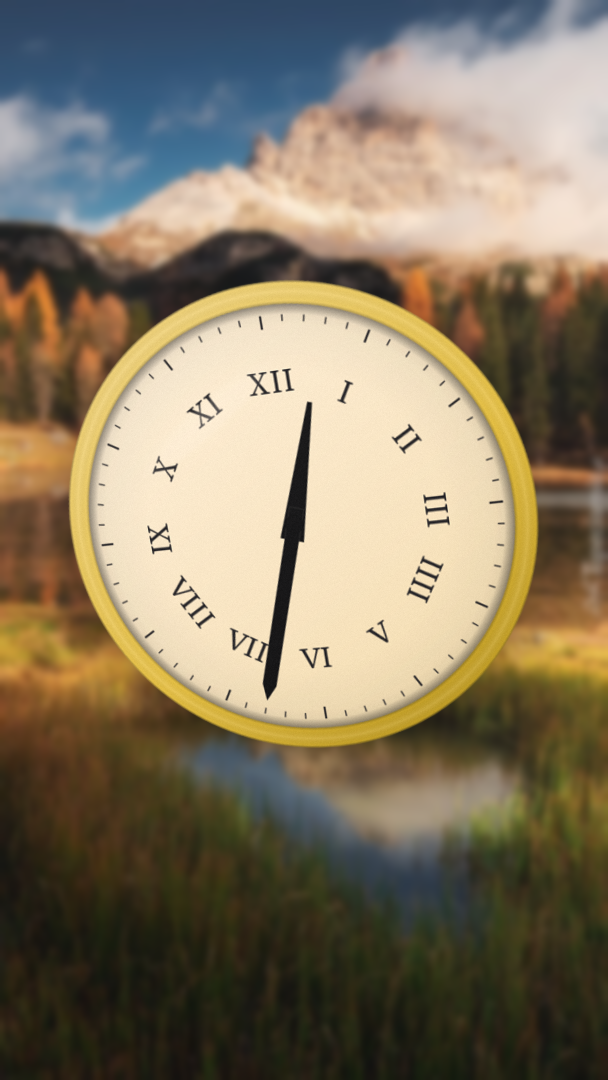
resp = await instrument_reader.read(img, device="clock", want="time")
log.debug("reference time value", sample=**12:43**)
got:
**12:33**
